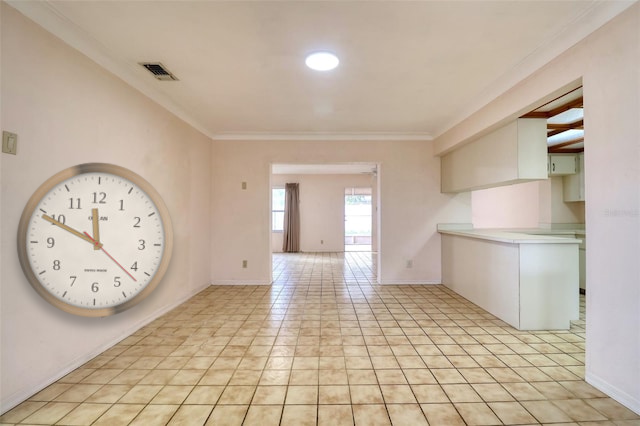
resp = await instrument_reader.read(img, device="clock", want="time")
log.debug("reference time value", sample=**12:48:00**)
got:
**11:49:22**
